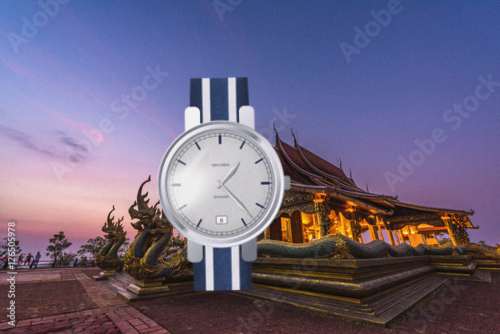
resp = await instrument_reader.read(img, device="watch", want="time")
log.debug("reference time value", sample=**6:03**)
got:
**1:23**
